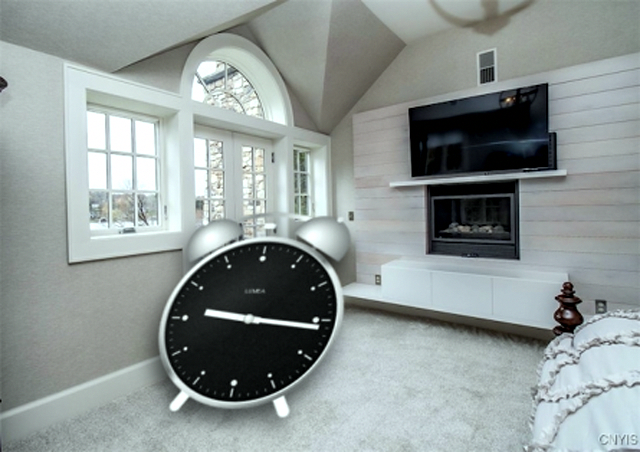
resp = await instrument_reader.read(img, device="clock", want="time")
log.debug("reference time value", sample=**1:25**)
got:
**9:16**
